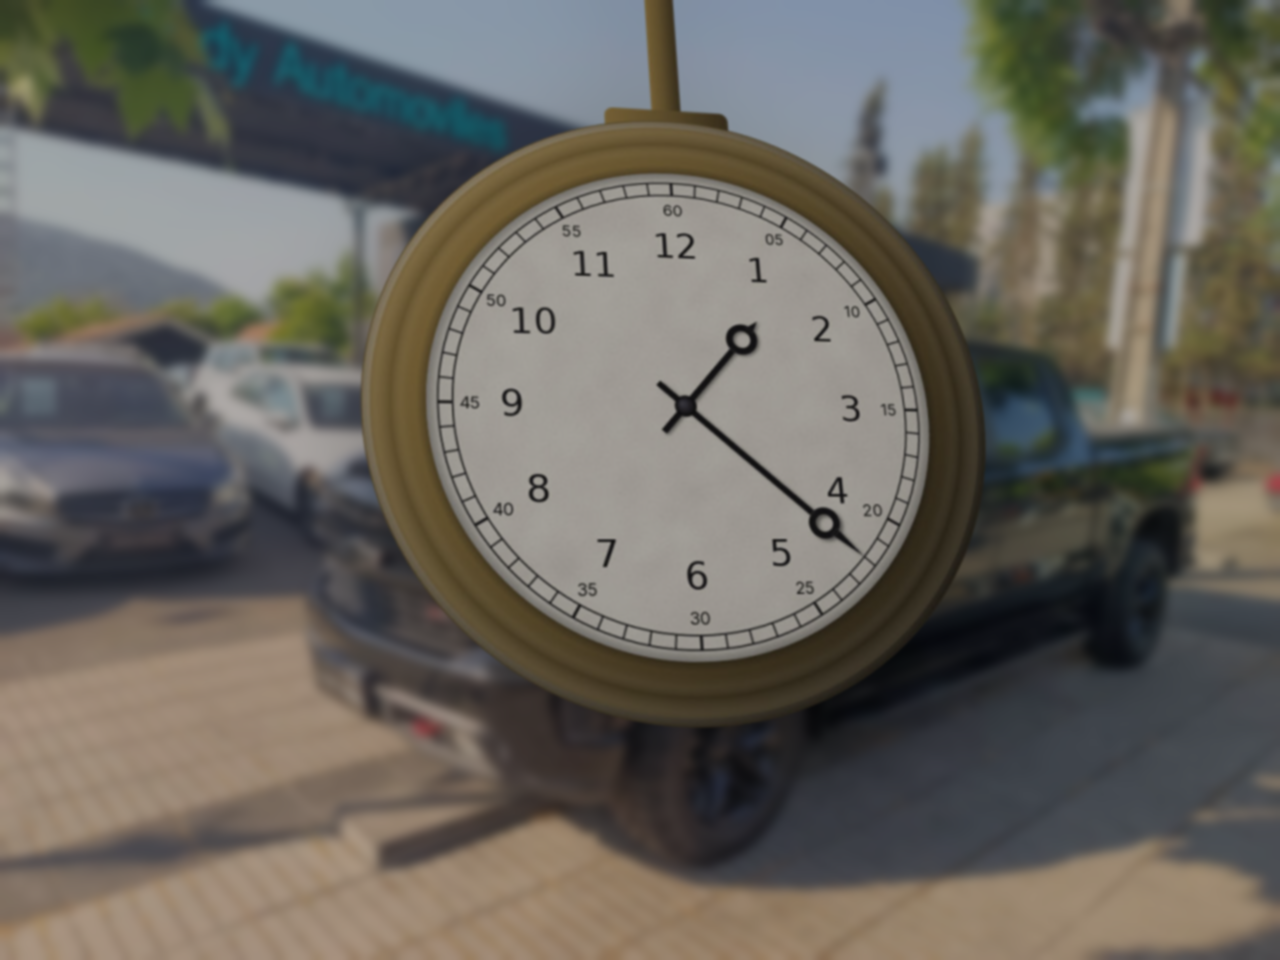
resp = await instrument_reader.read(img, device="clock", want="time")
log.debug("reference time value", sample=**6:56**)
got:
**1:22**
